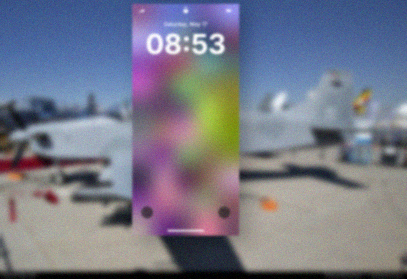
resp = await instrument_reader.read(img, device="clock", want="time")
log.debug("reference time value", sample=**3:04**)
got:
**8:53**
